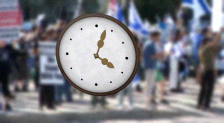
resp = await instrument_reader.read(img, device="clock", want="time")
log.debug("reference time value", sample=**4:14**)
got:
**4:03**
